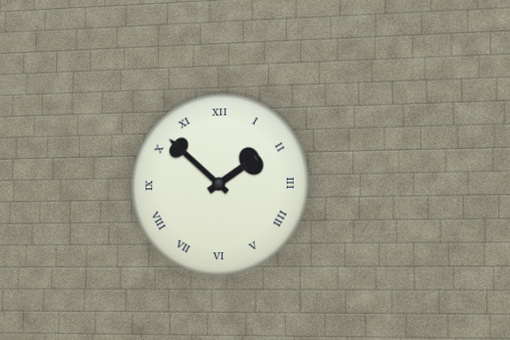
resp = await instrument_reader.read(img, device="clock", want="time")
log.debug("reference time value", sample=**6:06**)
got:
**1:52**
